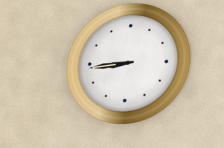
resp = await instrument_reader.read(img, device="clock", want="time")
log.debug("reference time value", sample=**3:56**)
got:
**8:44**
